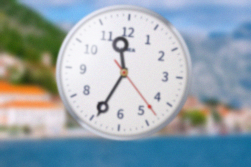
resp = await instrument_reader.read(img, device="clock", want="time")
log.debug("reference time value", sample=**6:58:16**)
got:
**11:34:23**
